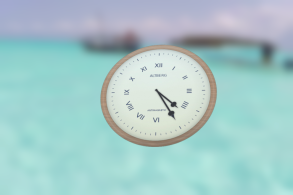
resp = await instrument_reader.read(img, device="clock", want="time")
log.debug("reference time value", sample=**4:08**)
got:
**4:25**
